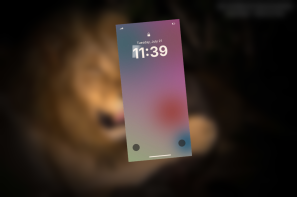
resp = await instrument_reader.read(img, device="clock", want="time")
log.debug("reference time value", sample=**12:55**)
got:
**11:39**
